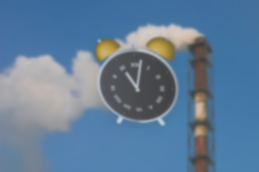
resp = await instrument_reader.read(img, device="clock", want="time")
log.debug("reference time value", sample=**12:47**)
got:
**11:02**
